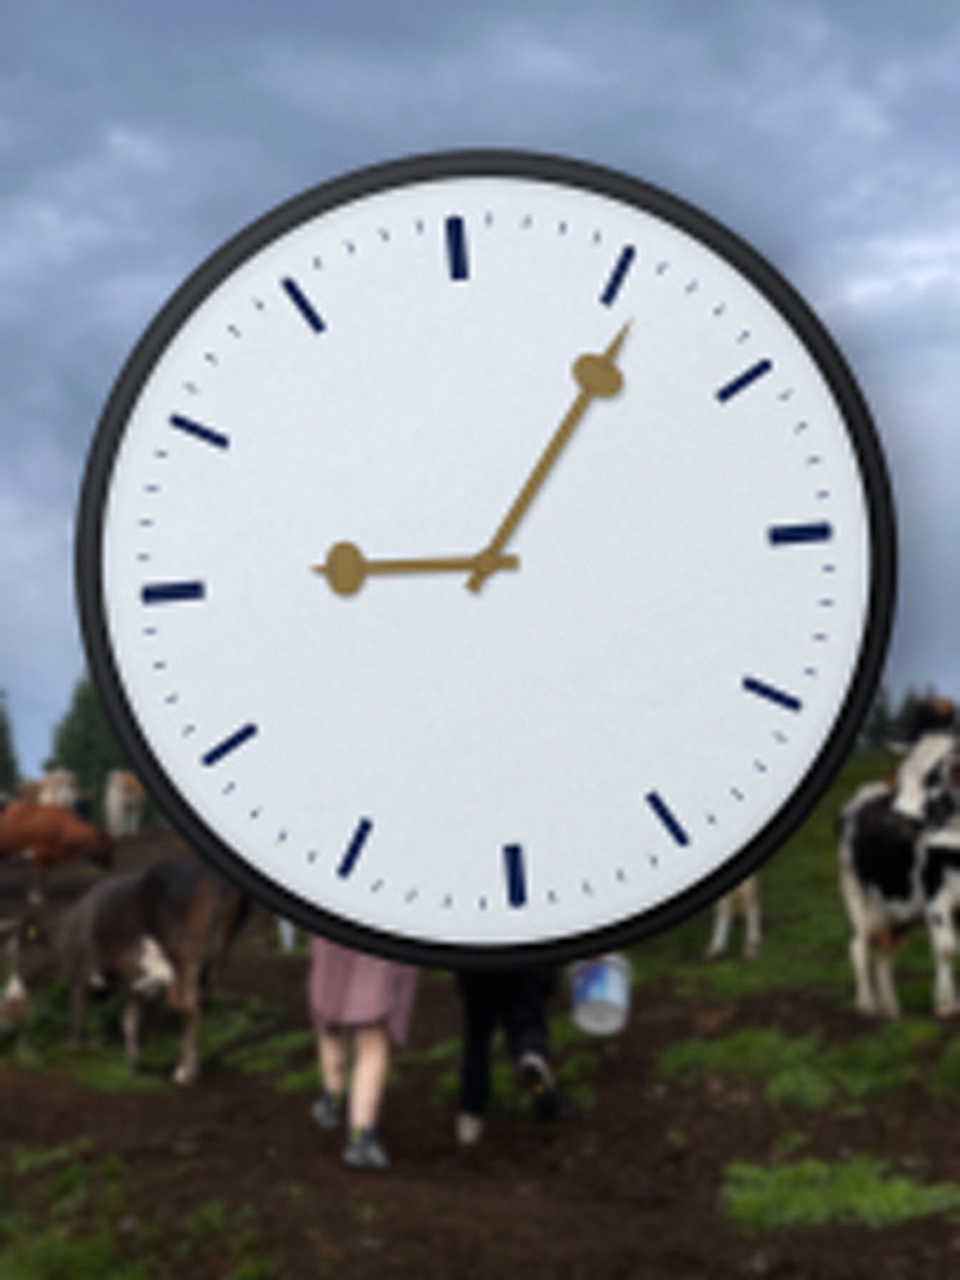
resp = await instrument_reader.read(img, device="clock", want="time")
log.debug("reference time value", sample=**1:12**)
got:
**9:06**
